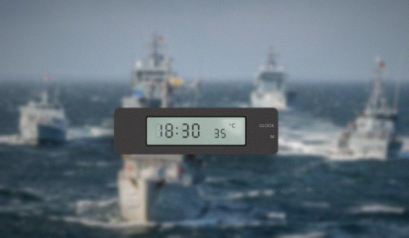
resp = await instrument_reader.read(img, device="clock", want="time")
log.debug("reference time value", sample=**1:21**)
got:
**18:30**
